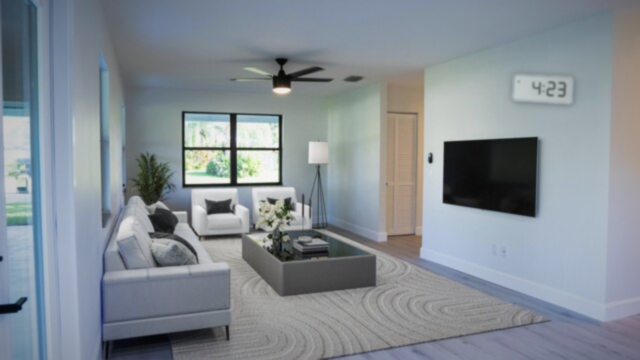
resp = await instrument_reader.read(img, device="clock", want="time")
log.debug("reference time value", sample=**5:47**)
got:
**4:23**
